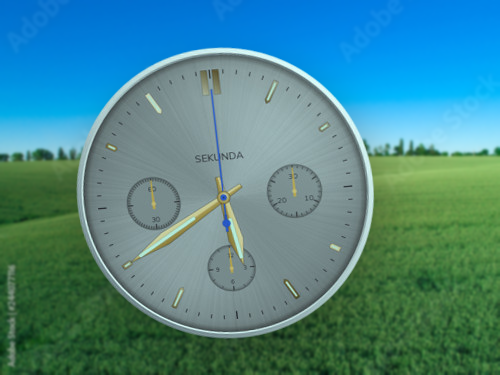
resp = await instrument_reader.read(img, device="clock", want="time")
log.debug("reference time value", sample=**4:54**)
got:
**5:40**
